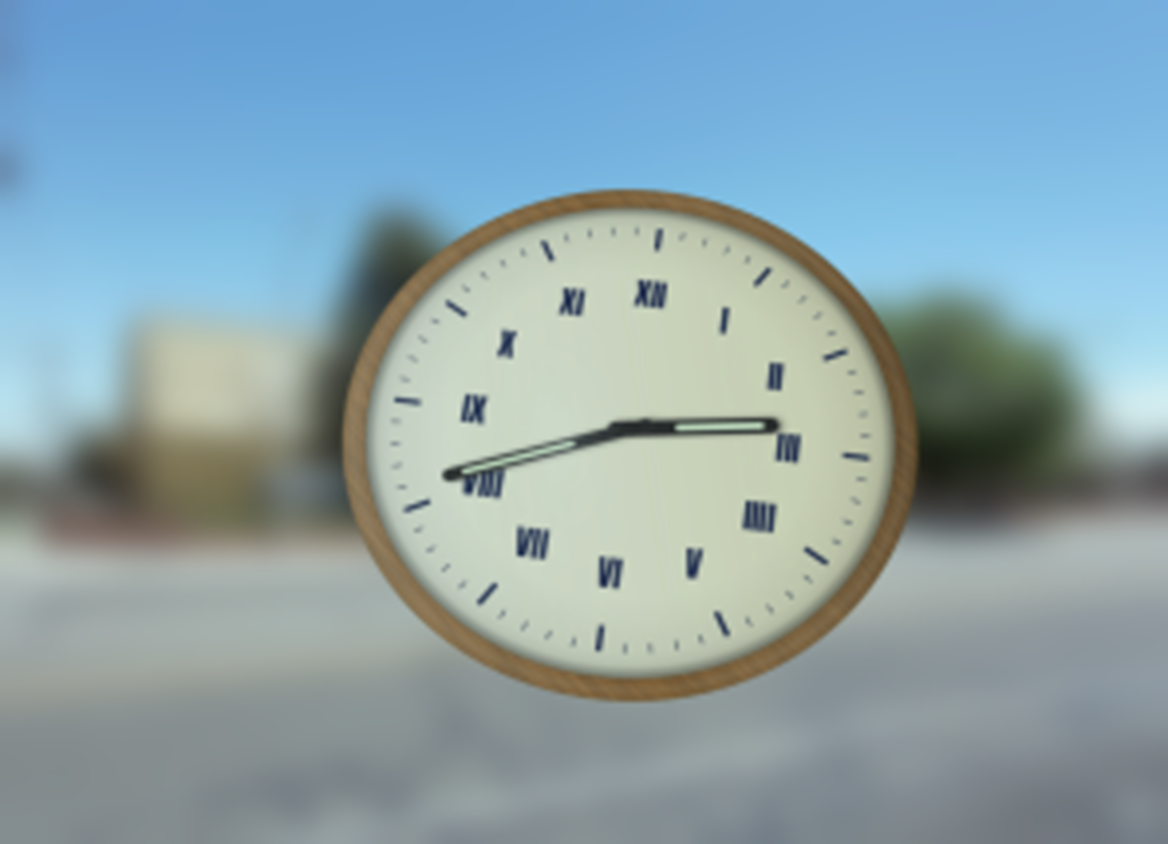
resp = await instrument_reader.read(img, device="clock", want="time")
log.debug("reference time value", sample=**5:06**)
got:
**2:41**
